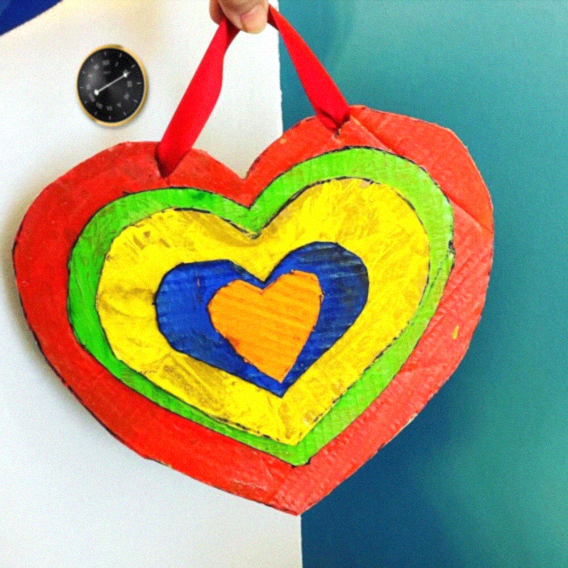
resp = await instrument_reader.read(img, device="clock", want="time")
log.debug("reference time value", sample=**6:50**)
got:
**8:11**
